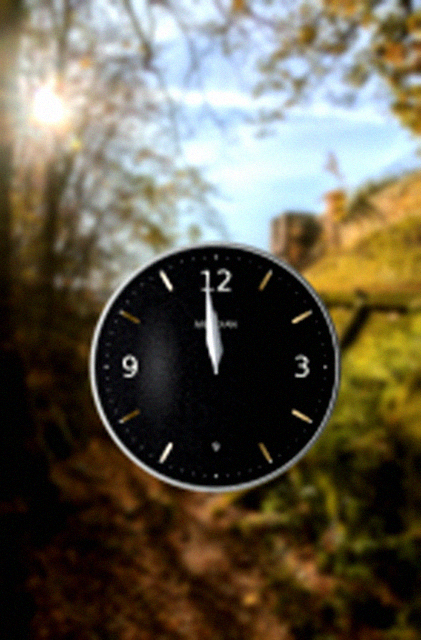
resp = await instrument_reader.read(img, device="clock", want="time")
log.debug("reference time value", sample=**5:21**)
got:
**11:59**
